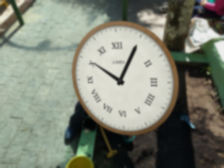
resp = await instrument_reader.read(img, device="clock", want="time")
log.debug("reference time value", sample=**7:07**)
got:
**10:05**
